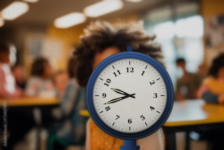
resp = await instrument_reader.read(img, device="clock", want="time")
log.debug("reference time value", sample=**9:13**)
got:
**9:42**
